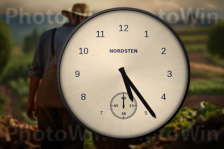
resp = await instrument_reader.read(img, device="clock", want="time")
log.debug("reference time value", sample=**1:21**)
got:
**5:24**
